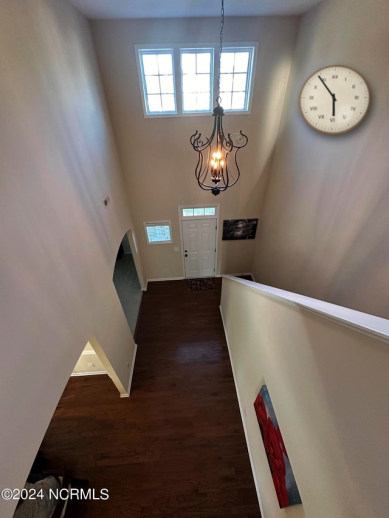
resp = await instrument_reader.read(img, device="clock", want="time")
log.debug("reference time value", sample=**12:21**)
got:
**5:54**
